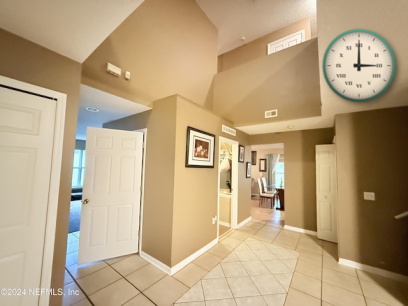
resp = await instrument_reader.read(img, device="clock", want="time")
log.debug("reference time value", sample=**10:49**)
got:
**3:00**
